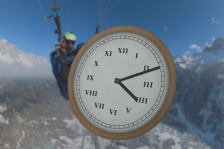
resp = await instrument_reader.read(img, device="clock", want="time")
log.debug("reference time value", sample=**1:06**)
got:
**4:11**
